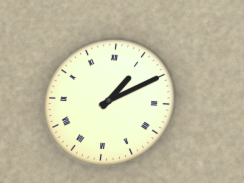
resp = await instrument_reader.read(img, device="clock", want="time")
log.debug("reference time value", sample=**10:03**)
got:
**1:10**
